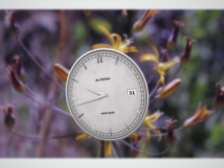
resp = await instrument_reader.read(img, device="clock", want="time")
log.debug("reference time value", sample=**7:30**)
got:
**9:43**
